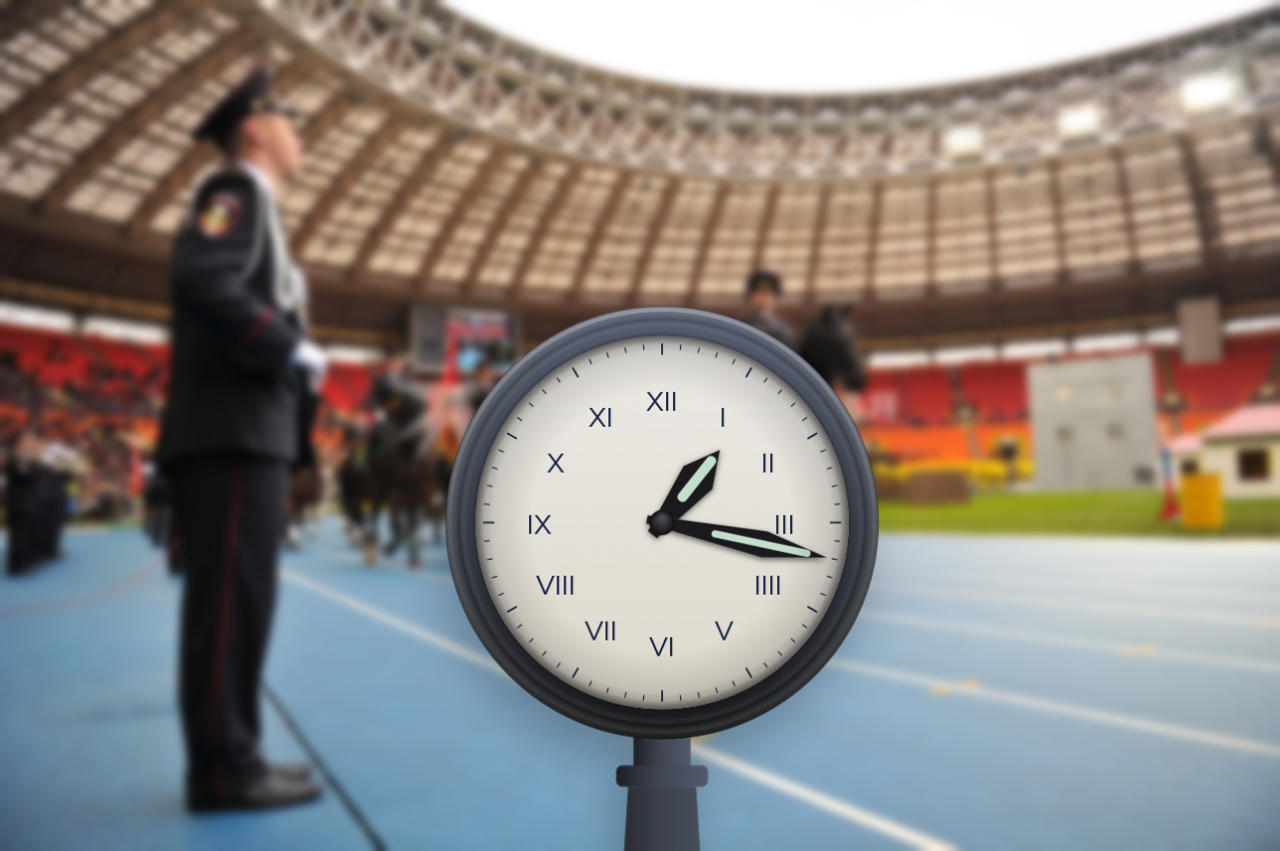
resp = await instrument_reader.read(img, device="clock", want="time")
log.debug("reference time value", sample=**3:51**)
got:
**1:17**
